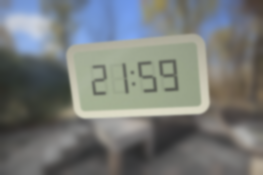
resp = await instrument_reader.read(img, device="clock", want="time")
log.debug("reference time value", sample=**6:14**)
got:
**21:59**
